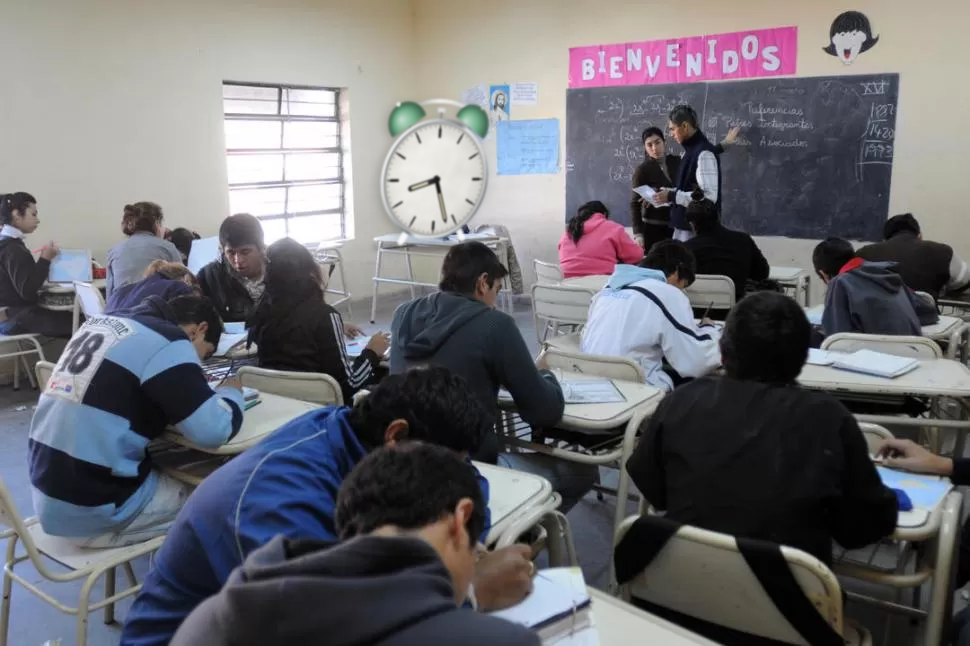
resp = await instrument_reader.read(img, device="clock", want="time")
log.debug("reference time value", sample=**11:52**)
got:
**8:27**
